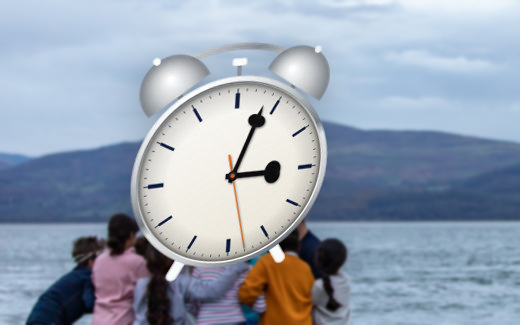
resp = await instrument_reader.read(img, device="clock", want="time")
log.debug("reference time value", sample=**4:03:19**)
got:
**3:03:28**
